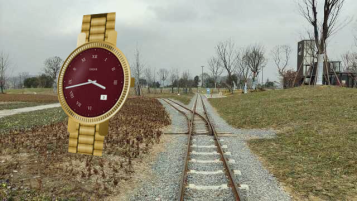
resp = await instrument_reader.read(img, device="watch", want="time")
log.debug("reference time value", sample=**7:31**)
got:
**3:43**
